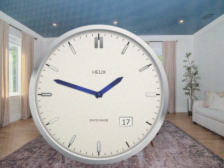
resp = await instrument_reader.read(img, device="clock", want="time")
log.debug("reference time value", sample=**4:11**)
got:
**1:48**
